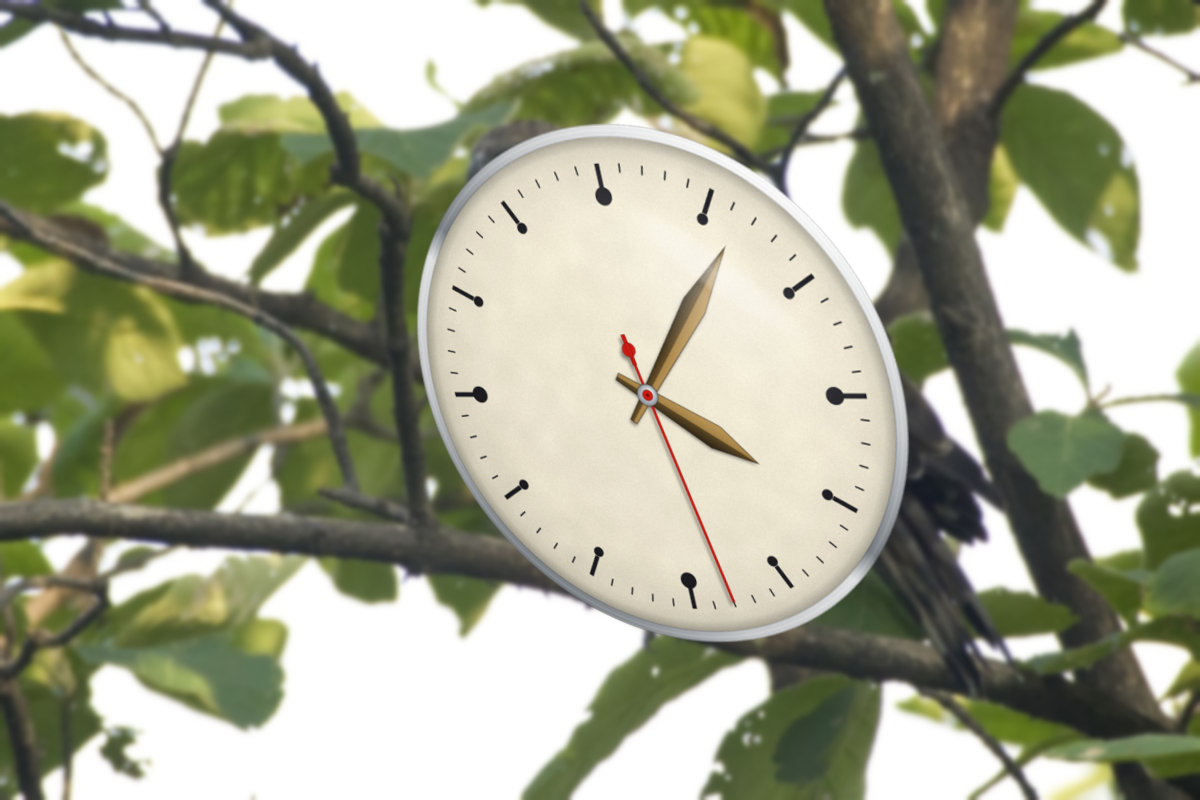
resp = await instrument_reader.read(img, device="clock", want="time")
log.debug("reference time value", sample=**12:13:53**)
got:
**4:06:28**
